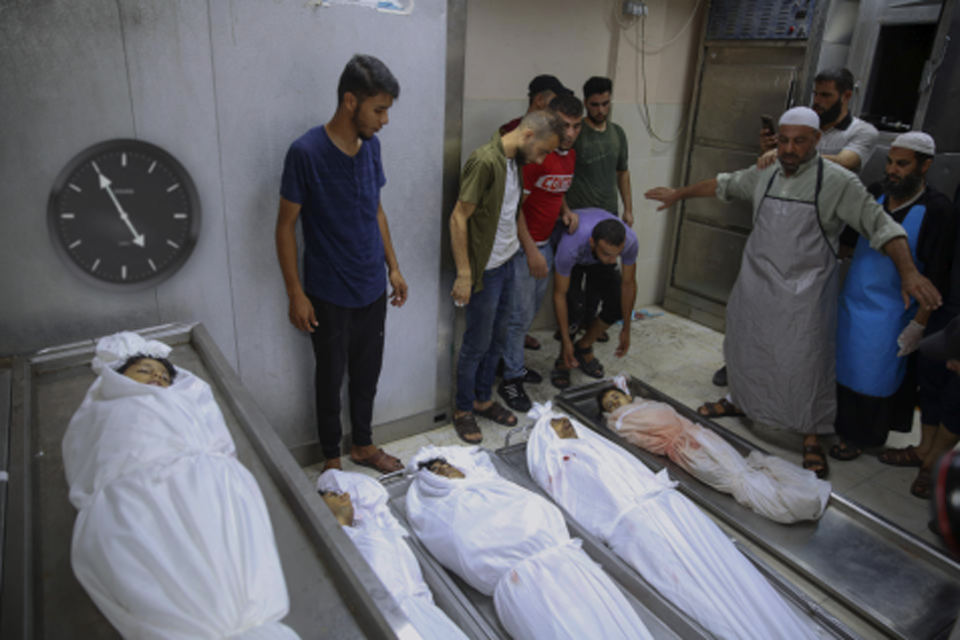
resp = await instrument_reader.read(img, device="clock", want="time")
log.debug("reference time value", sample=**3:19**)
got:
**4:55**
